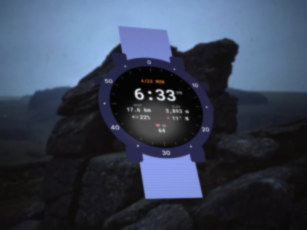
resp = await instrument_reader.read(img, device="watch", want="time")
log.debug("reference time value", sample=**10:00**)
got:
**6:33**
